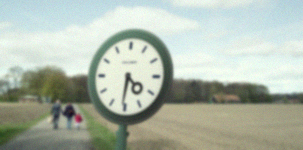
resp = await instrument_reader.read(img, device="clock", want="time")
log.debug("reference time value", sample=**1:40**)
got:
**4:31**
